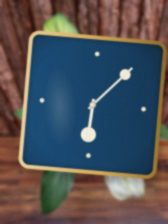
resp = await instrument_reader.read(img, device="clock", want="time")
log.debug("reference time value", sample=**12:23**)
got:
**6:07**
